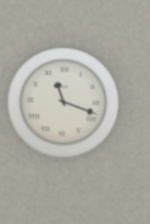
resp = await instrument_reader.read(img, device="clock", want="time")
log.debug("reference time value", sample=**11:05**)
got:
**11:18**
